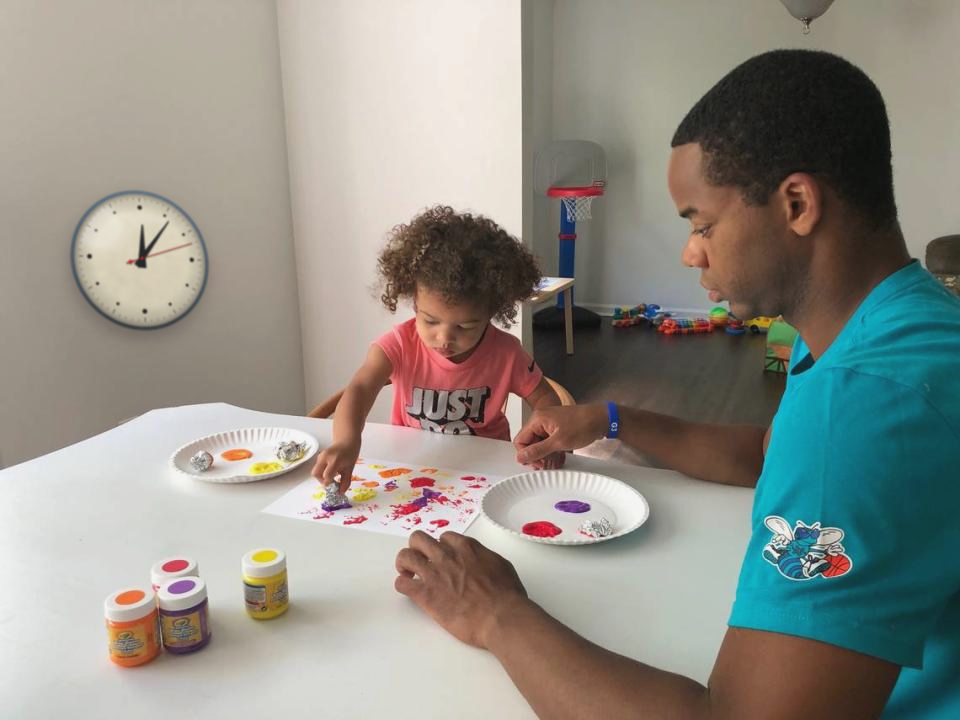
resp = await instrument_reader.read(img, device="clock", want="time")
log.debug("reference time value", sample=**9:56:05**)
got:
**12:06:12**
